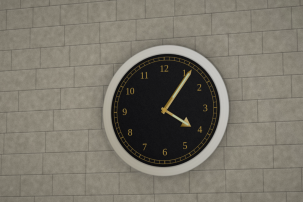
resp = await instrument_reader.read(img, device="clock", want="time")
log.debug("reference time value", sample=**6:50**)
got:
**4:06**
